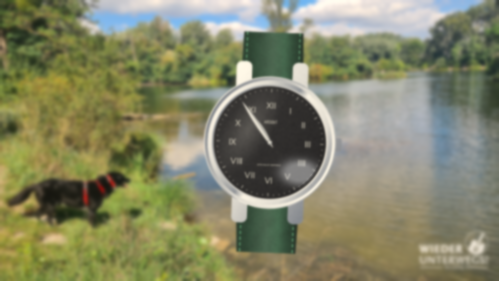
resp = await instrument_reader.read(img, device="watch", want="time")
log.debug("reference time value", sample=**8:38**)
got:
**10:54**
